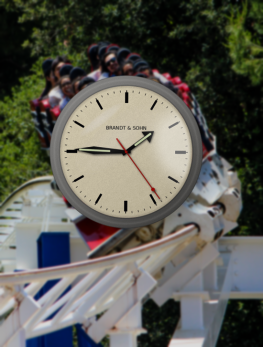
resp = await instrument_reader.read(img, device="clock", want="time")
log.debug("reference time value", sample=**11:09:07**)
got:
**1:45:24**
